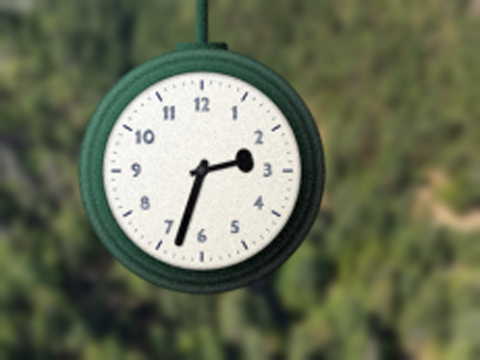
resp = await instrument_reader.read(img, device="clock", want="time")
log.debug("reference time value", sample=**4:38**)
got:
**2:33**
